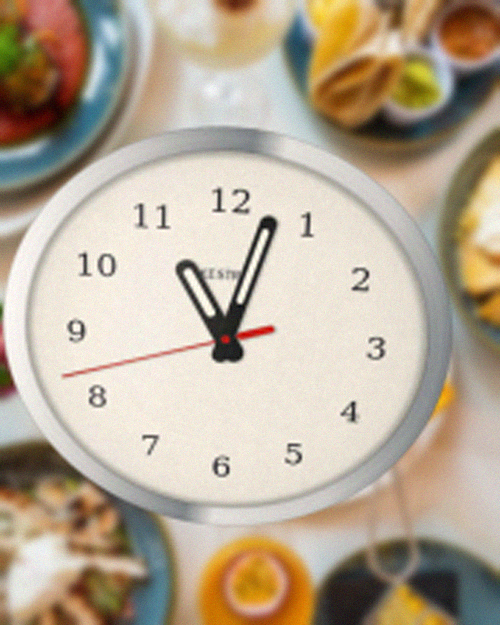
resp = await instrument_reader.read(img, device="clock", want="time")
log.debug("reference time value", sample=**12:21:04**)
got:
**11:02:42**
